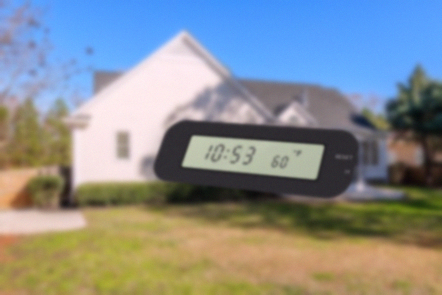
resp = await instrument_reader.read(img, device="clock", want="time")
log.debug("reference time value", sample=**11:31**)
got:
**10:53**
